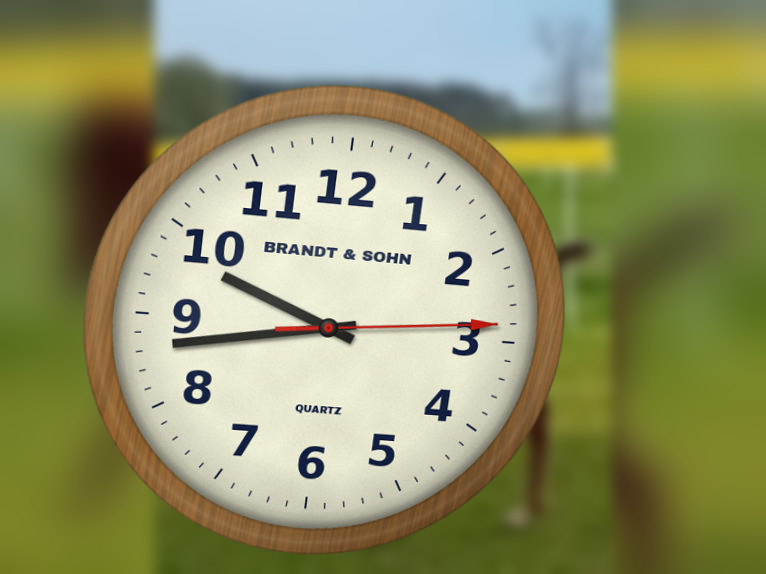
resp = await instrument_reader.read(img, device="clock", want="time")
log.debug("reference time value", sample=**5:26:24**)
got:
**9:43:14**
